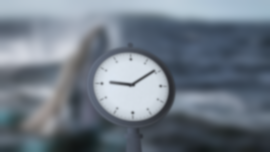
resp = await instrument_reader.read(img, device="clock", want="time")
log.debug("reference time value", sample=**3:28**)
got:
**9:09**
